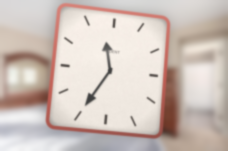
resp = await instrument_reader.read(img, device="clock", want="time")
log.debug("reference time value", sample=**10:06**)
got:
**11:35**
